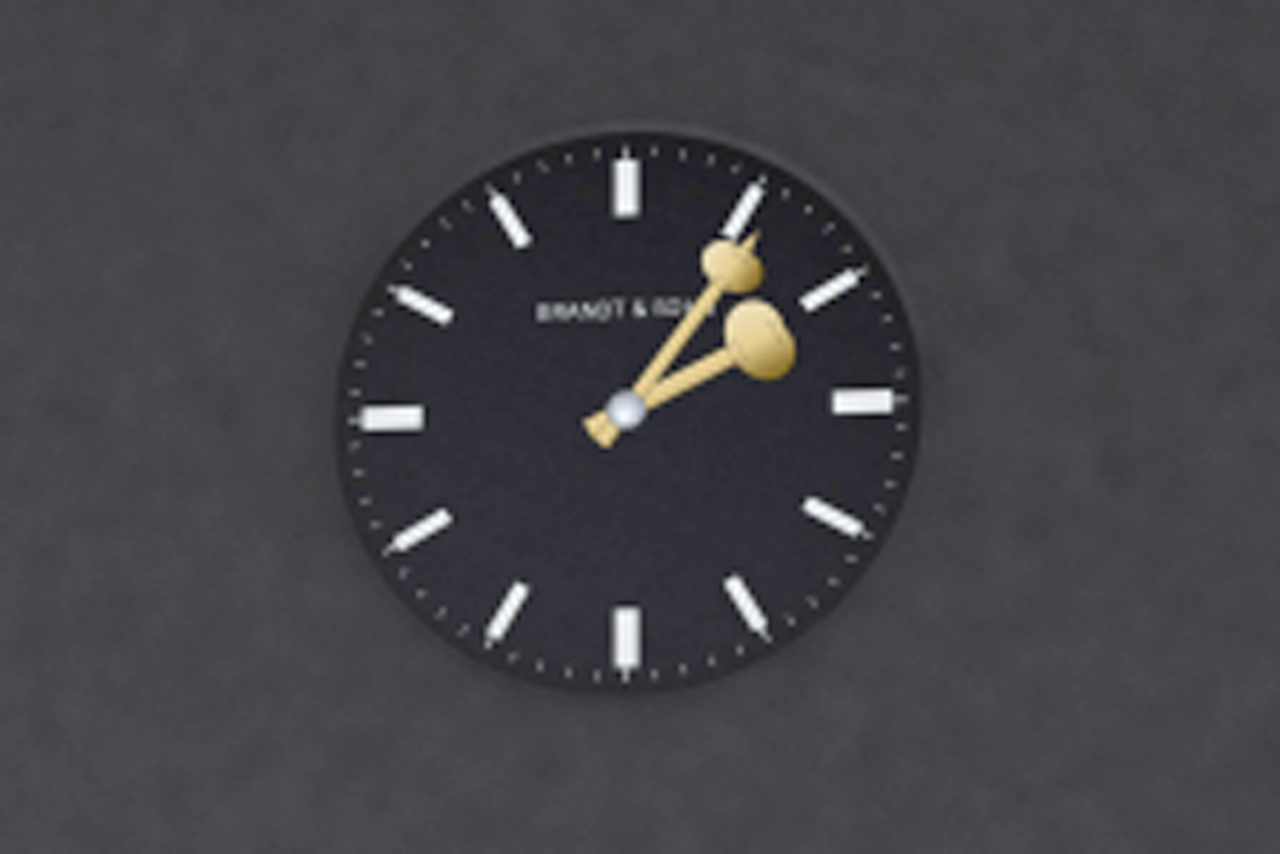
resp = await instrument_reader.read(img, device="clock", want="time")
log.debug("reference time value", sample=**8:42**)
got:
**2:06**
